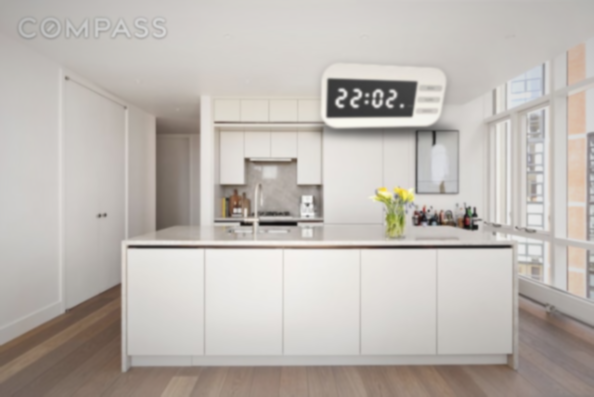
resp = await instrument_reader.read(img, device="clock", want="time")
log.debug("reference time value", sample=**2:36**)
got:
**22:02**
